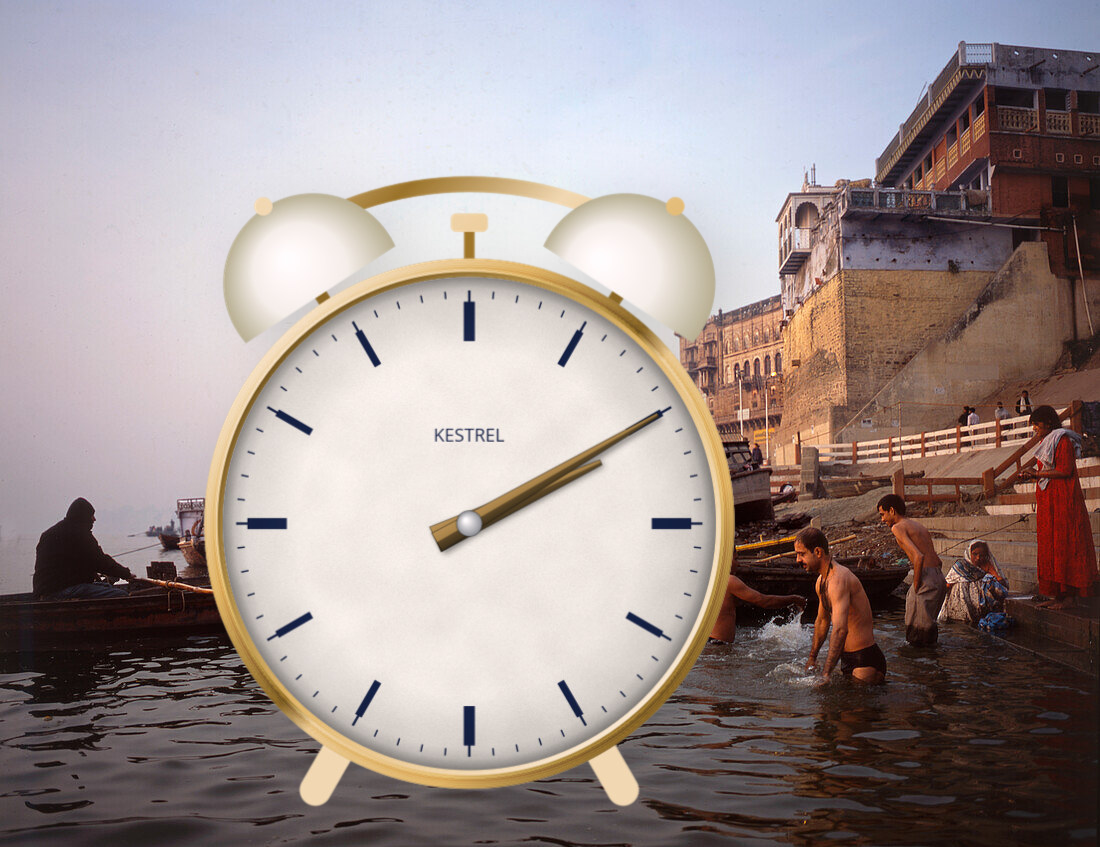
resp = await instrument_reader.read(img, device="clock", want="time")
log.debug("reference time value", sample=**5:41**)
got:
**2:10**
